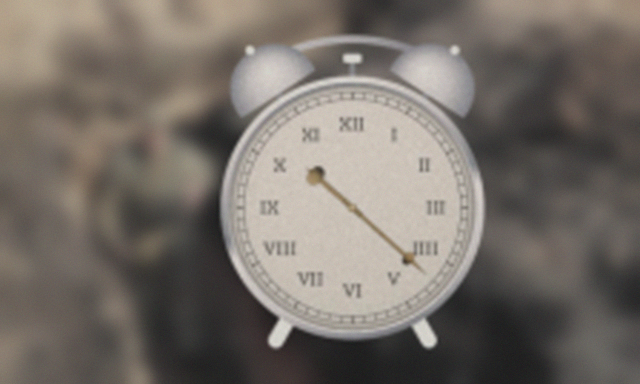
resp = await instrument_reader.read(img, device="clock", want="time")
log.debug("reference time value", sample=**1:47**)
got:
**10:22**
